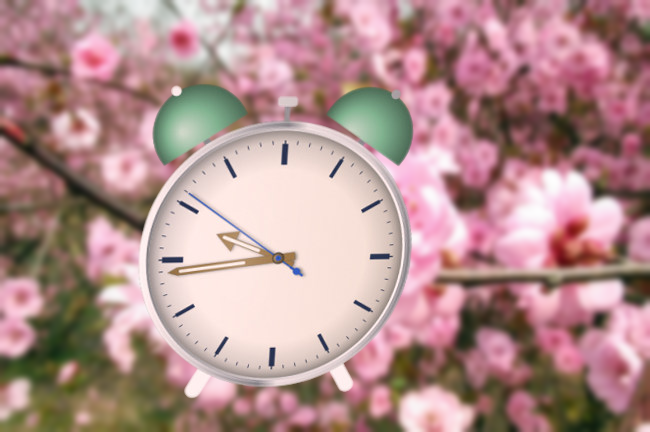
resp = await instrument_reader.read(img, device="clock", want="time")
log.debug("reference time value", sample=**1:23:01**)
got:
**9:43:51**
